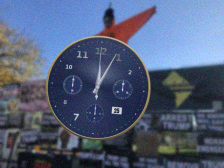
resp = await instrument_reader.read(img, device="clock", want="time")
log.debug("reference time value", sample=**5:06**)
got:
**12:04**
